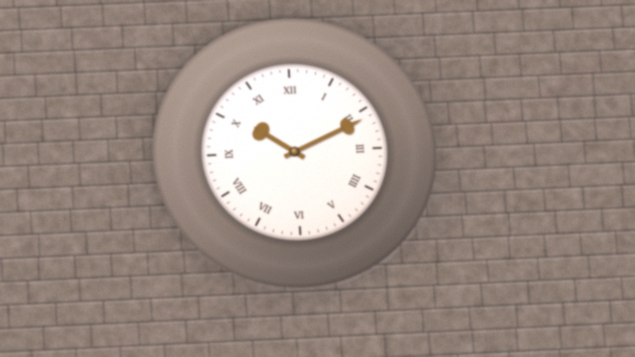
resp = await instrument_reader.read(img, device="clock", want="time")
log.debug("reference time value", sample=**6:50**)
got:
**10:11**
